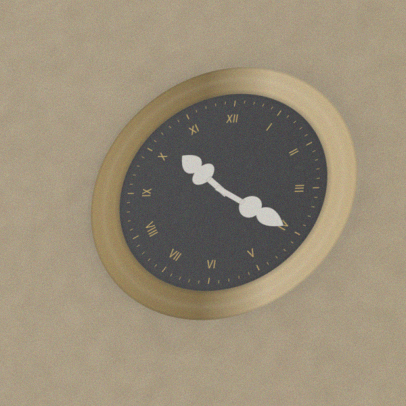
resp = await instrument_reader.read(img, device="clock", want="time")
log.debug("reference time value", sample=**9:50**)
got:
**10:20**
